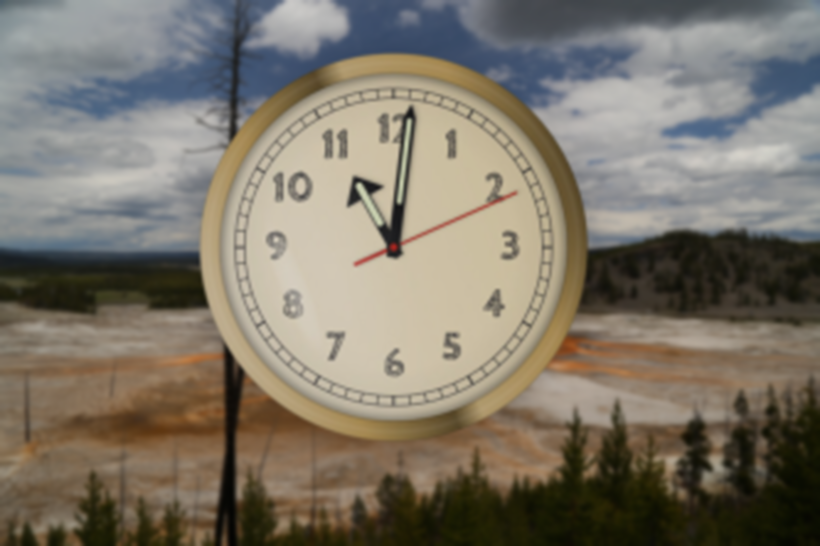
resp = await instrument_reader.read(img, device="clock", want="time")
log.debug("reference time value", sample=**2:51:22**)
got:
**11:01:11**
